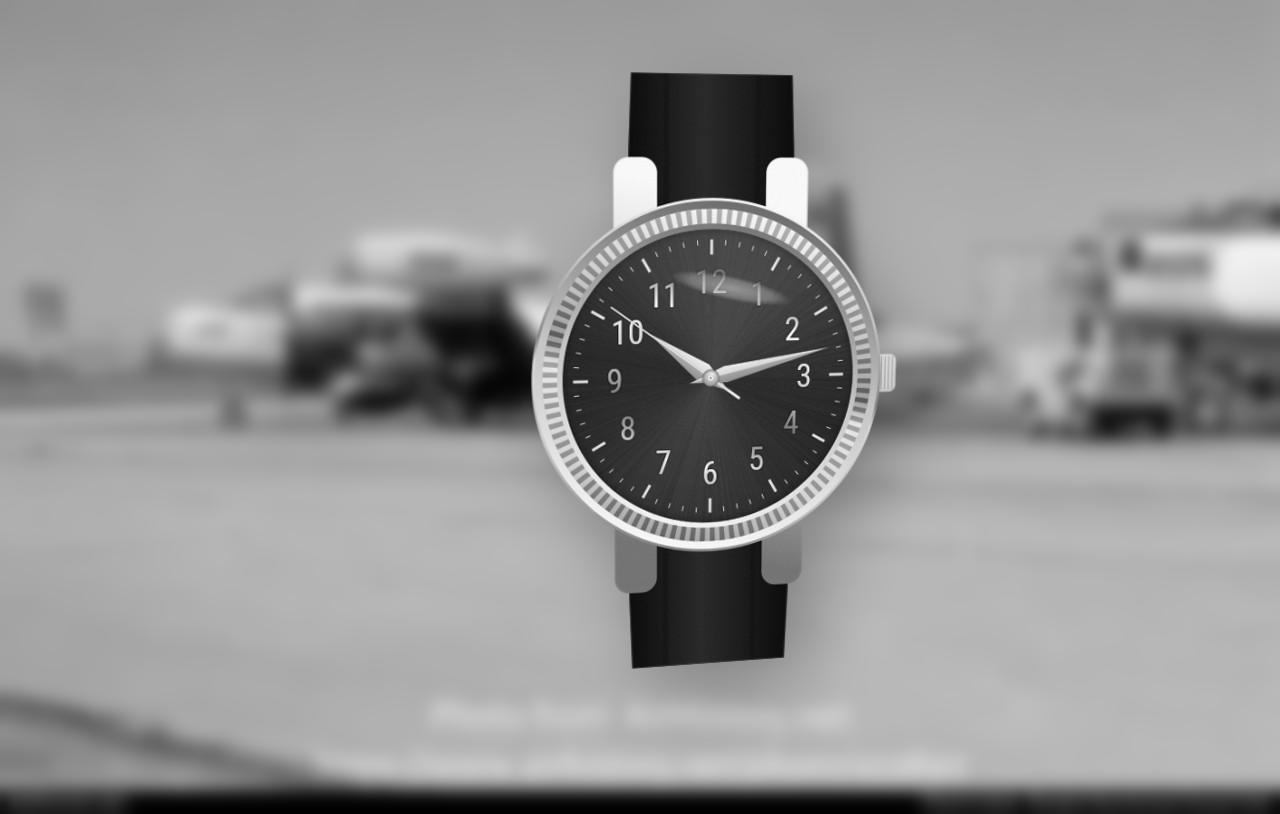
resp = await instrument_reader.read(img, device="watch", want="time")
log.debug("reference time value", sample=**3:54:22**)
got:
**10:12:51**
